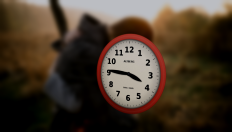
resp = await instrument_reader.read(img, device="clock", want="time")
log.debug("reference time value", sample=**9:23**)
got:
**3:46**
